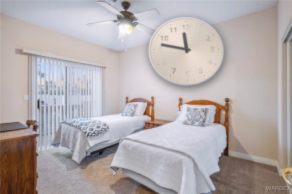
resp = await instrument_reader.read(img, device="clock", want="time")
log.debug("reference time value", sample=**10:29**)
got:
**11:47**
